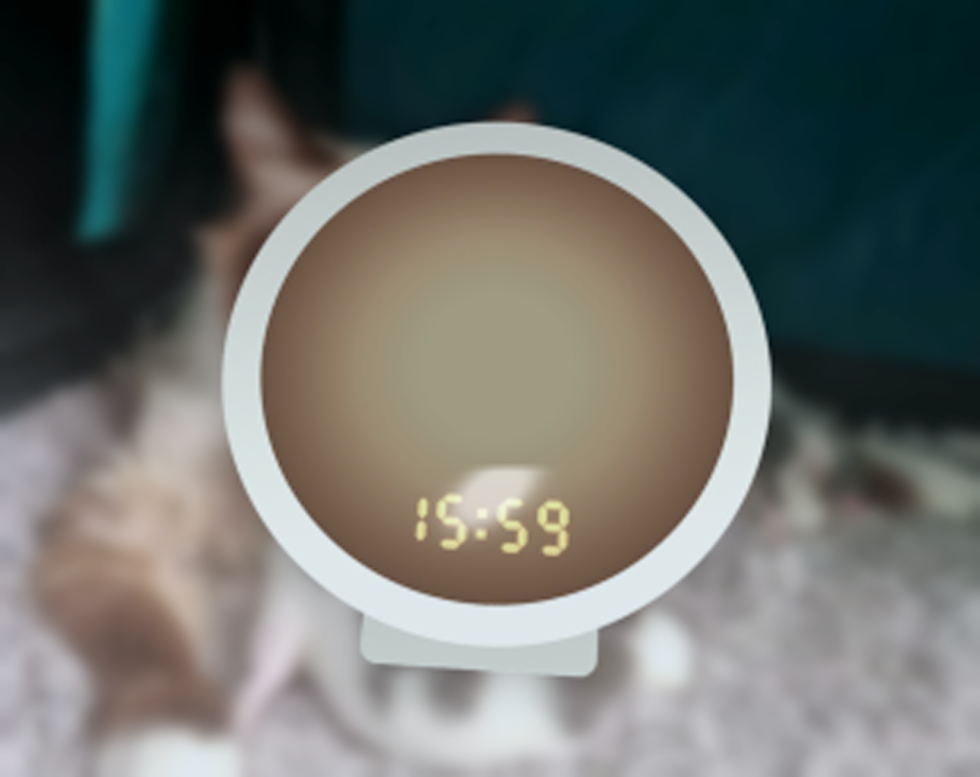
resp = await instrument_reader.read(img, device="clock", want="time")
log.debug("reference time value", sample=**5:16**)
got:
**15:59**
